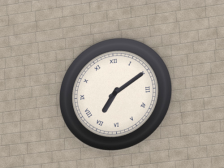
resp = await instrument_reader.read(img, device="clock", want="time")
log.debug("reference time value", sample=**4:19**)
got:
**7:10**
